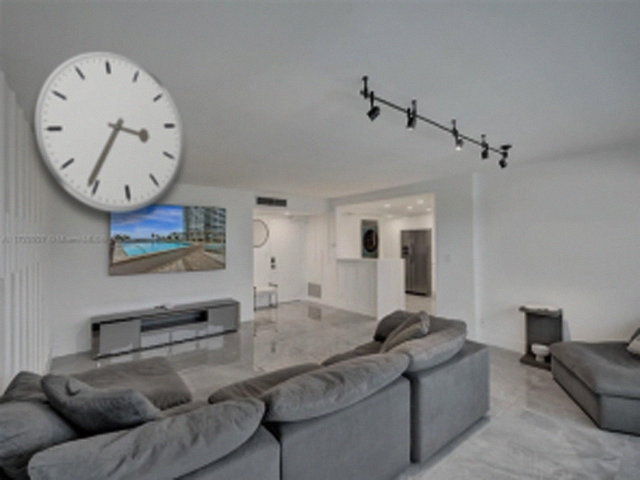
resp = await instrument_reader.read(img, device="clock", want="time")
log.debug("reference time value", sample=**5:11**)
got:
**3:36**
